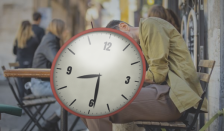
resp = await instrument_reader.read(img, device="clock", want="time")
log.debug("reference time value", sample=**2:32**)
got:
**8:29**
